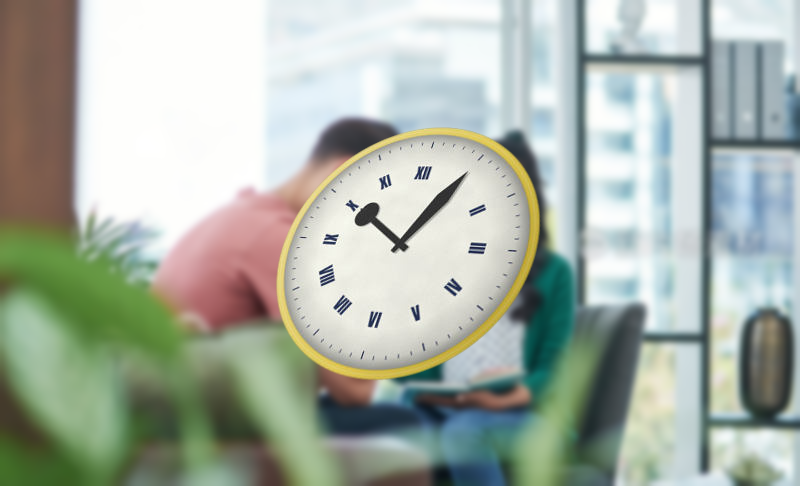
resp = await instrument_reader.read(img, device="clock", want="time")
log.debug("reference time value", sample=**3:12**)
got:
**10:05**
